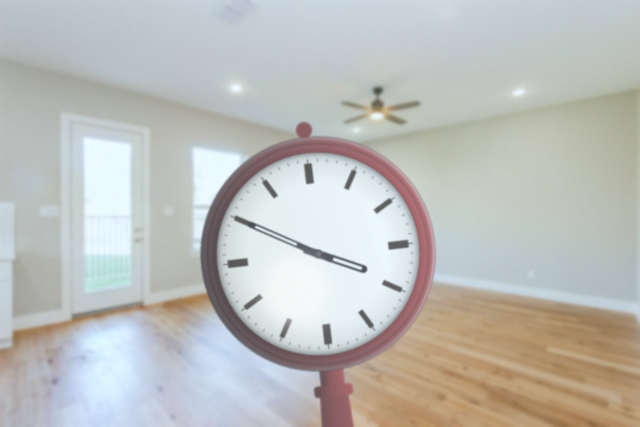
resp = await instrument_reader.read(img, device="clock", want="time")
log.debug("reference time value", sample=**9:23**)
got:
**3:50**
